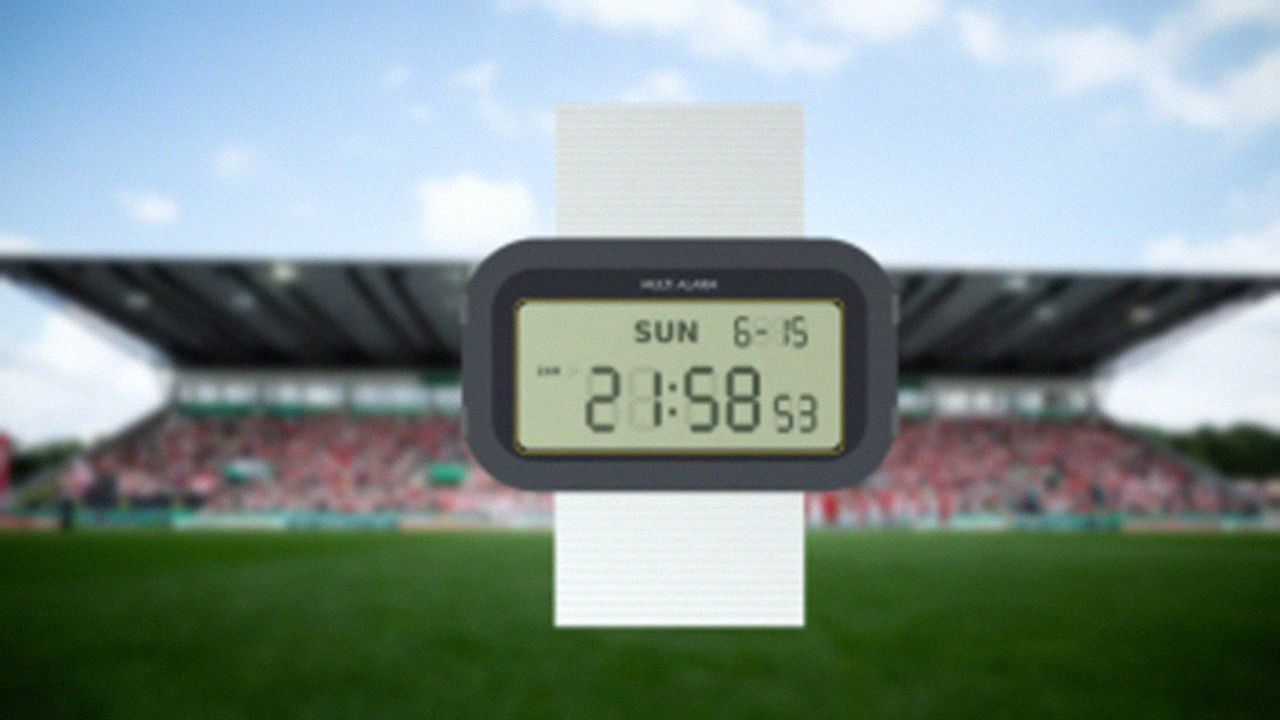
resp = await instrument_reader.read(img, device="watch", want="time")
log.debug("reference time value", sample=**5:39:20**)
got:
**21:58:53**
